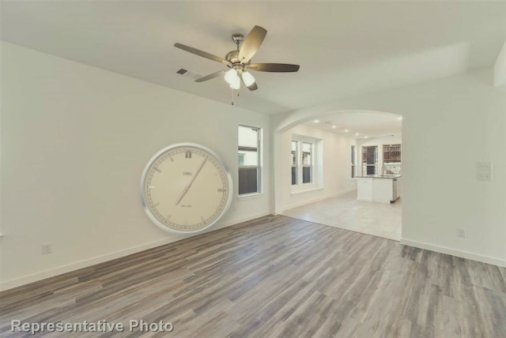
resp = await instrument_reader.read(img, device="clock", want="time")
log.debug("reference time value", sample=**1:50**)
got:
**7:05**
